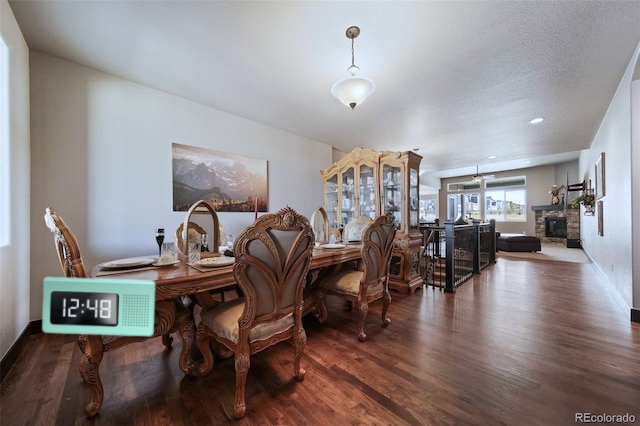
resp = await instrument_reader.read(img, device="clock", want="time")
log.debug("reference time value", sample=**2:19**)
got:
**12:48**
